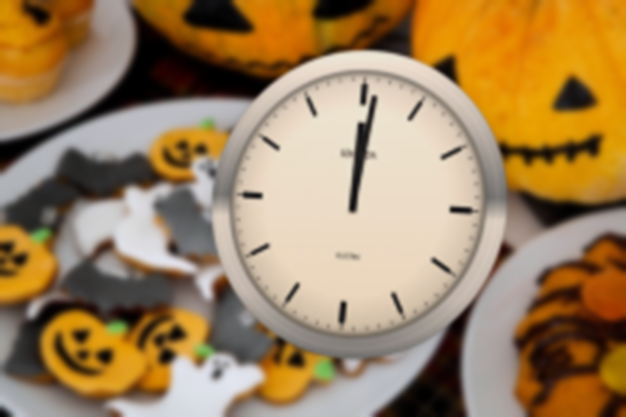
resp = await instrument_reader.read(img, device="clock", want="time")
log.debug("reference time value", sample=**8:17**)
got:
**12:01**
